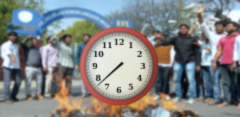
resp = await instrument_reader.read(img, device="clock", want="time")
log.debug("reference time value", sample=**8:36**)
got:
**7:38**
